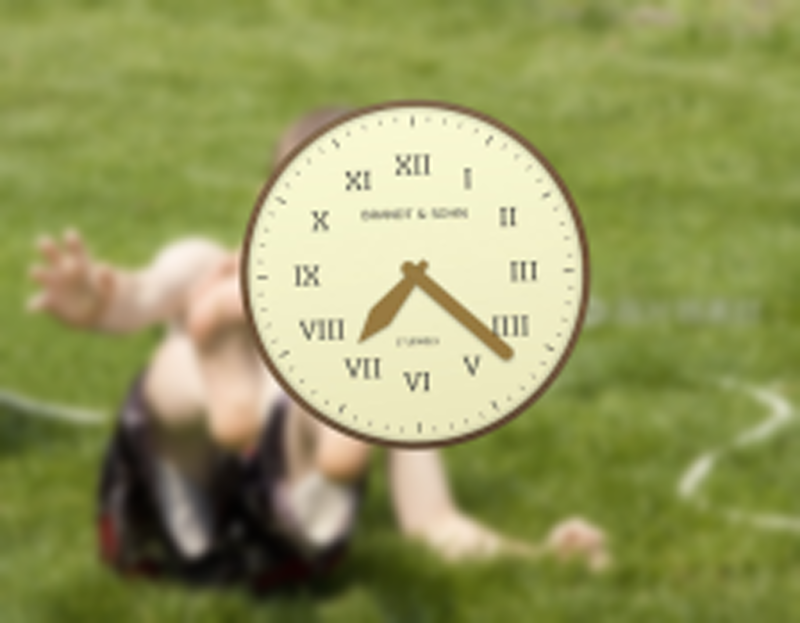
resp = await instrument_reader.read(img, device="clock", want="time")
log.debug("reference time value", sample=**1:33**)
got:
**7:22**
